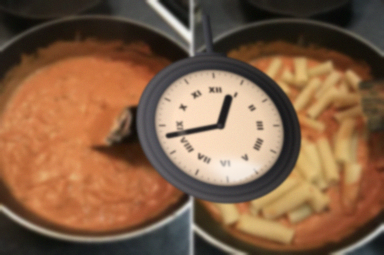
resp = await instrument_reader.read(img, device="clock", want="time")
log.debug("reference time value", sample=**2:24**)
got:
**12:43**
